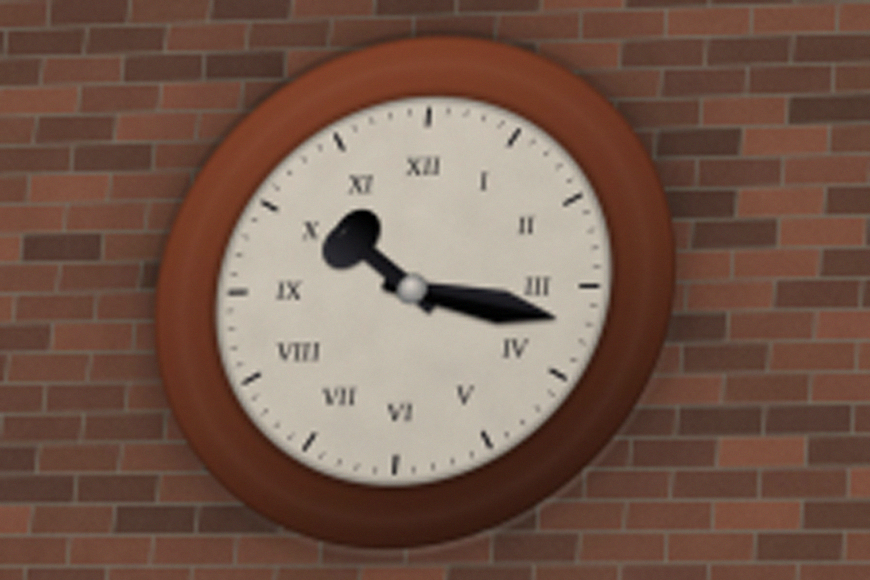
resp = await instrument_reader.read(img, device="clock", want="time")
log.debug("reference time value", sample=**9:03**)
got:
**10:17**
